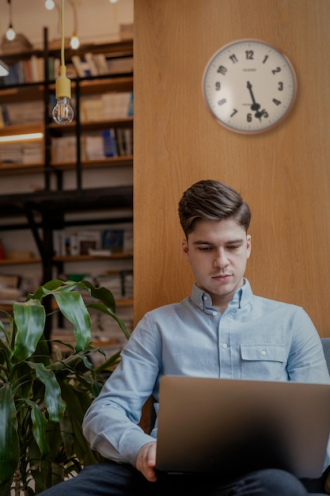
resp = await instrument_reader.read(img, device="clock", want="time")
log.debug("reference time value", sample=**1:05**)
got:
**5:27**
